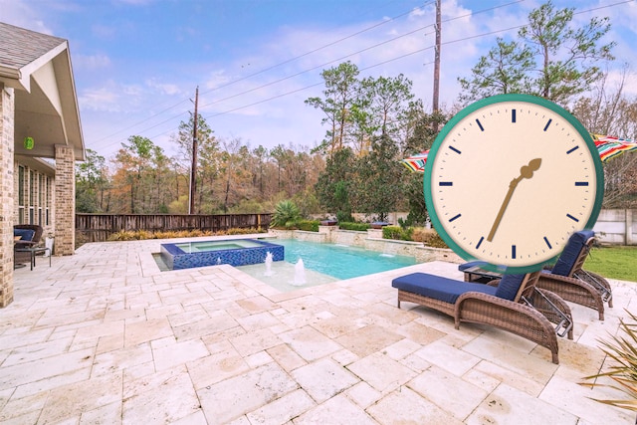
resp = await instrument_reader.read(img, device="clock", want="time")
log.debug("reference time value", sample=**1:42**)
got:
**1:34**
